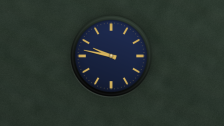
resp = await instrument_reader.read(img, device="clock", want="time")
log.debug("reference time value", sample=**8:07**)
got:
**9:47**
